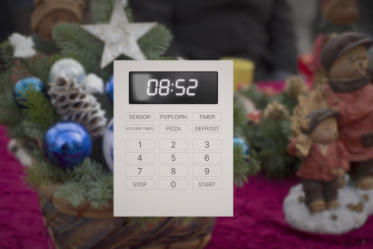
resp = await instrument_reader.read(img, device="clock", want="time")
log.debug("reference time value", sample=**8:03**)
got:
**8:52**
